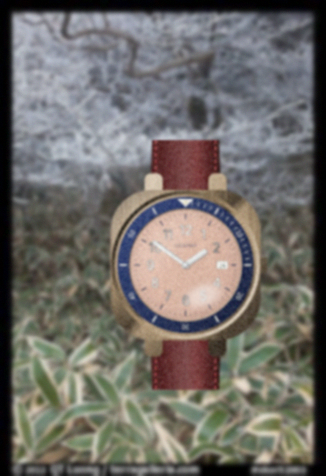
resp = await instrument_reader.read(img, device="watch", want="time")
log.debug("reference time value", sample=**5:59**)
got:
**1:51**
